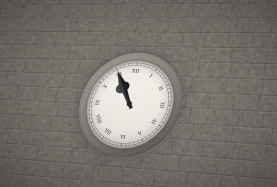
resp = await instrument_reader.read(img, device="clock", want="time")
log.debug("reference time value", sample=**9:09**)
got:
**10:55**
